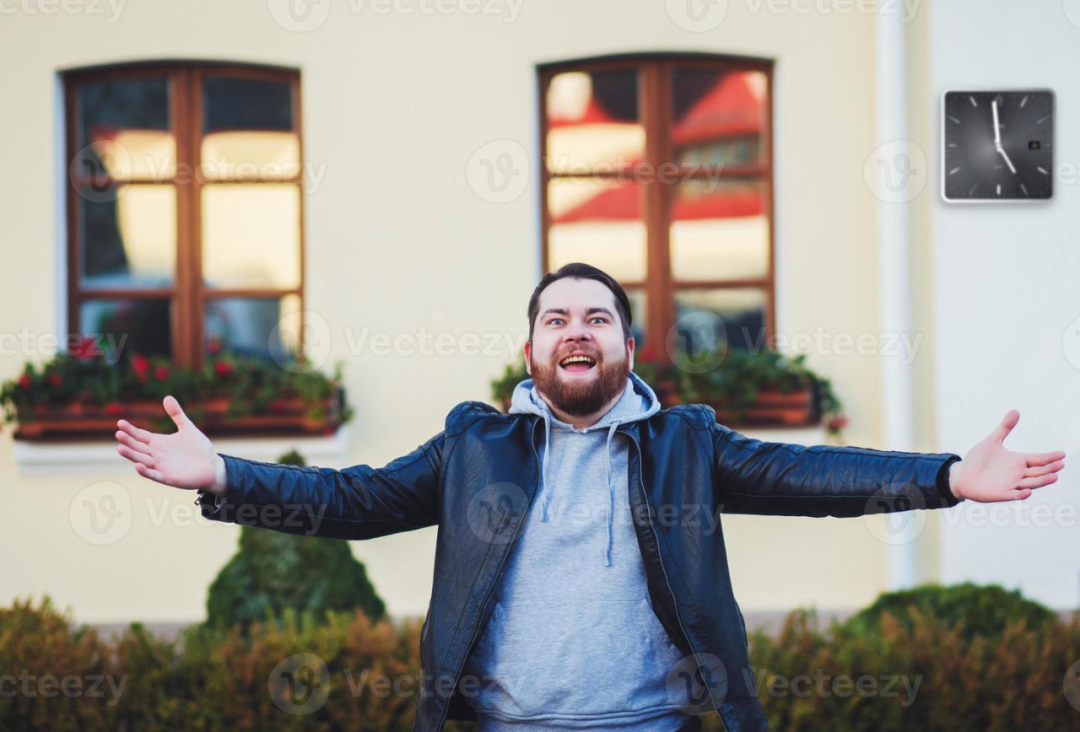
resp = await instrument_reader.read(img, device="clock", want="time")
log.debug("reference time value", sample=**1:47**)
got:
**4:59**
